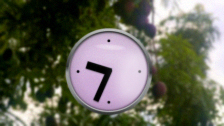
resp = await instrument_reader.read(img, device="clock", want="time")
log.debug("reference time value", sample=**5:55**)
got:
**9:34**
